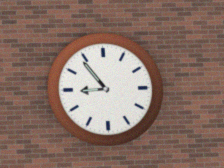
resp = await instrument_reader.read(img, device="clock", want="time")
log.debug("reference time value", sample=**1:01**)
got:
**8:54**
